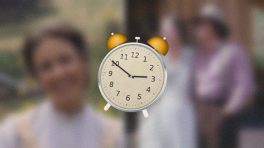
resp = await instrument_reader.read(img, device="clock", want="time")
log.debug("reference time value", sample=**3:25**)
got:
**2:50**
